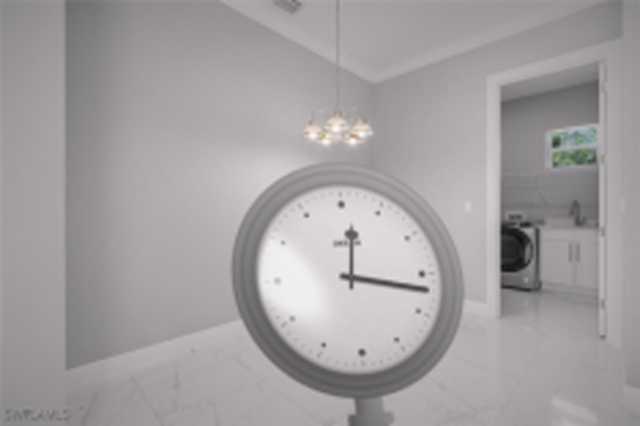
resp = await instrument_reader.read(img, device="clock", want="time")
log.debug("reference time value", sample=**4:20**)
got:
**12:17**
